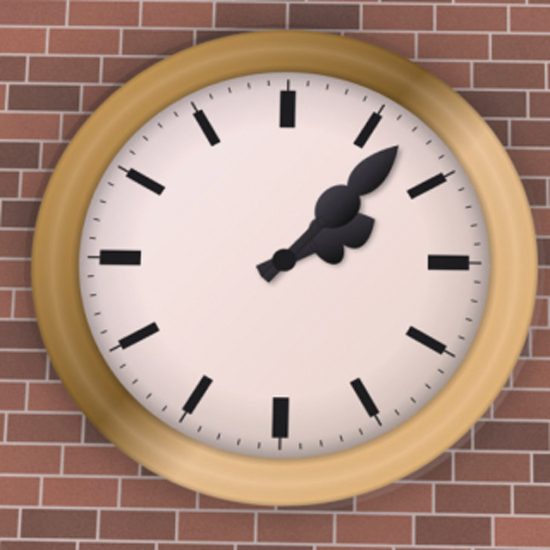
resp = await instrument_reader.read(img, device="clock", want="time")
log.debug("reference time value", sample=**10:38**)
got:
**2:07**
